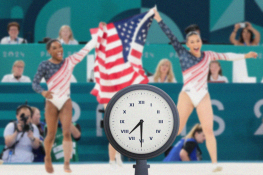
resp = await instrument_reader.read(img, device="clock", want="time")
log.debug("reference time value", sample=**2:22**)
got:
**7:30**
